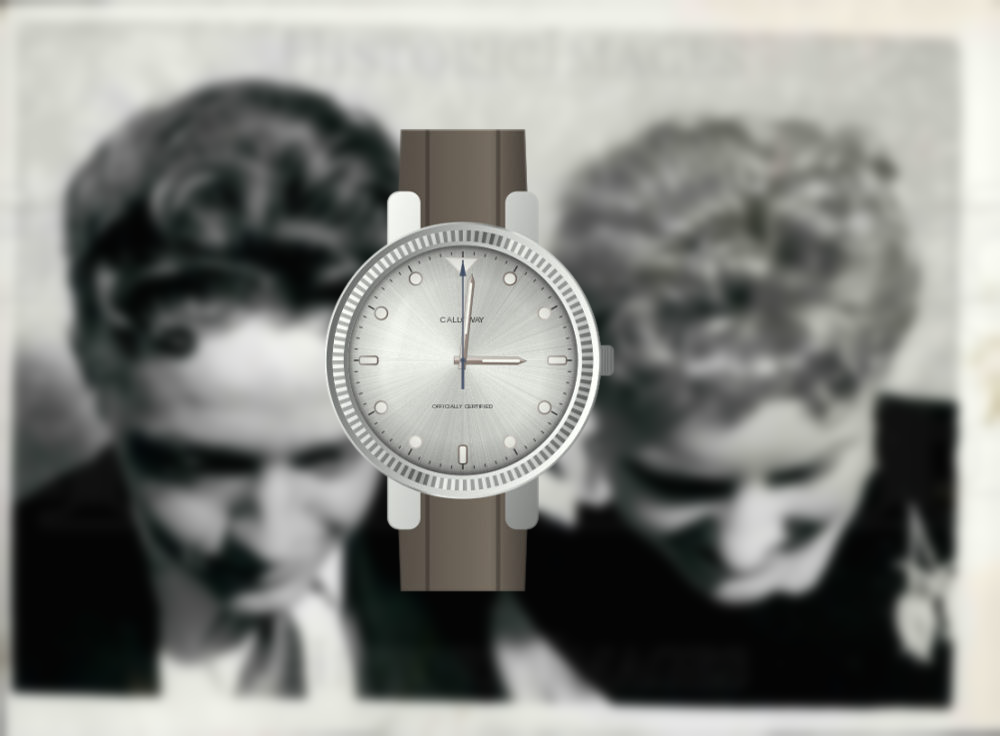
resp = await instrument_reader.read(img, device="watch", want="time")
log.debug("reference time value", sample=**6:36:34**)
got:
**3:01:00**
